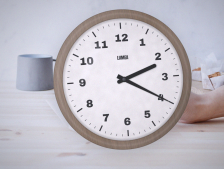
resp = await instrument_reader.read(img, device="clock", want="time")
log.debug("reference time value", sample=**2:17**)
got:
**2:20**
